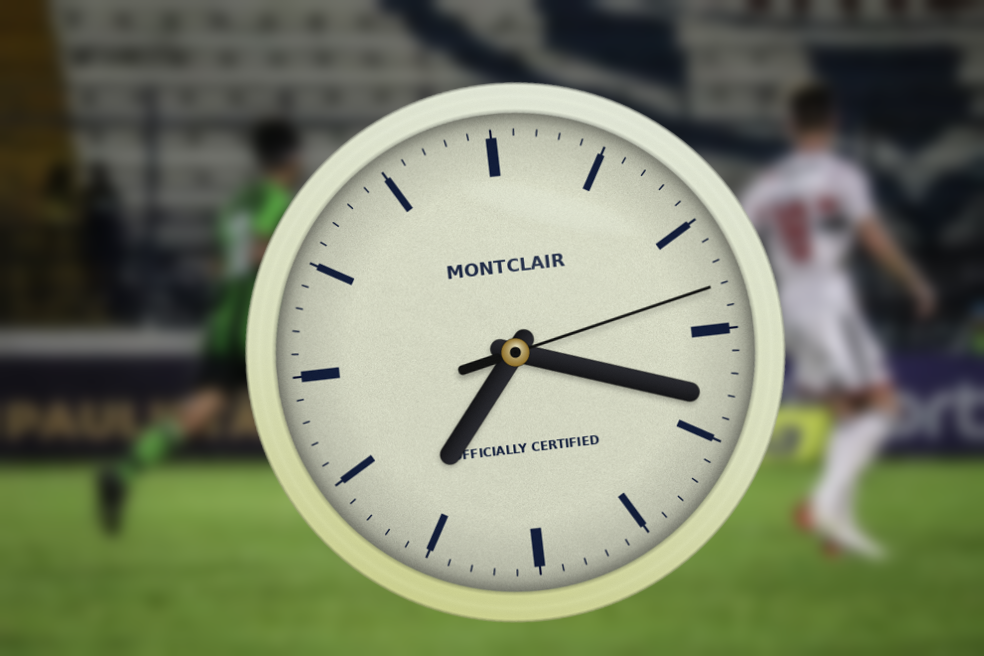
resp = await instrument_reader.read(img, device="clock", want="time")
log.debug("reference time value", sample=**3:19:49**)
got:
**7:18:13**
